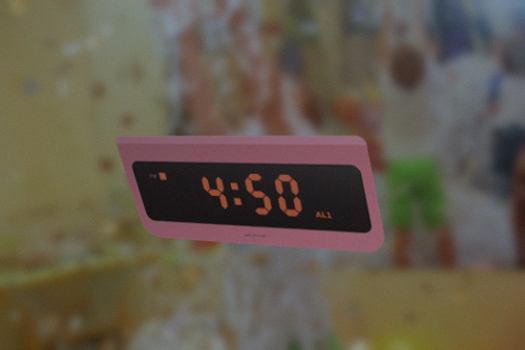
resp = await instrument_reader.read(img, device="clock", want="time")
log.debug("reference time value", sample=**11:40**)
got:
**4:50**
